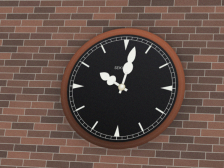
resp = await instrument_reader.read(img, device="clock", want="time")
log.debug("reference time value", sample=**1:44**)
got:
**10:02**
